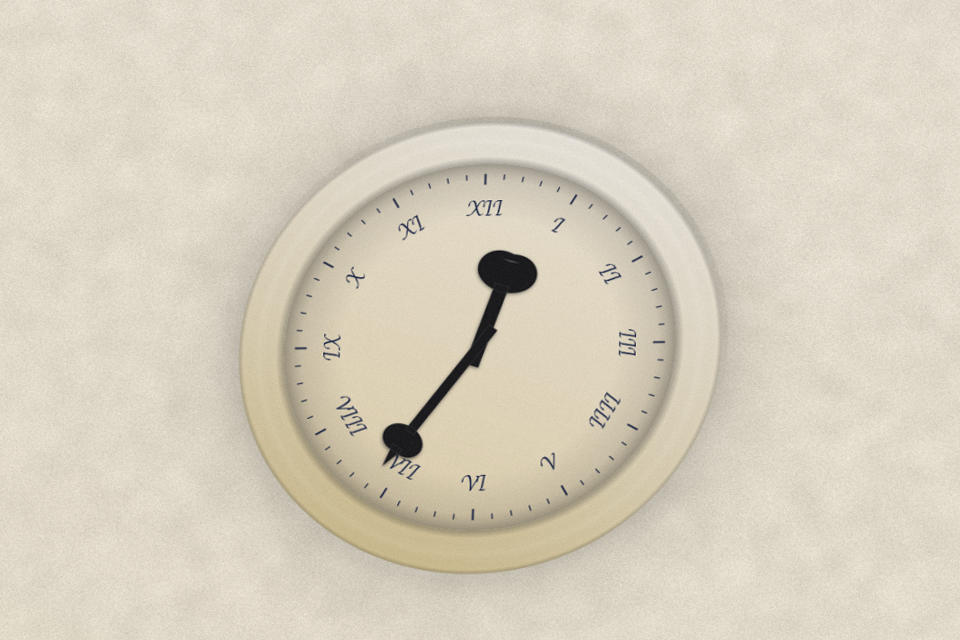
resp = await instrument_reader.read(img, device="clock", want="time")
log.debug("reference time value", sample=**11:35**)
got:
**12:36**
